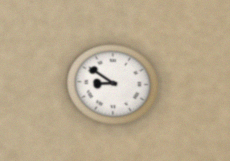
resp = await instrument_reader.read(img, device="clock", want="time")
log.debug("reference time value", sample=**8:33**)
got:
**8:51**
